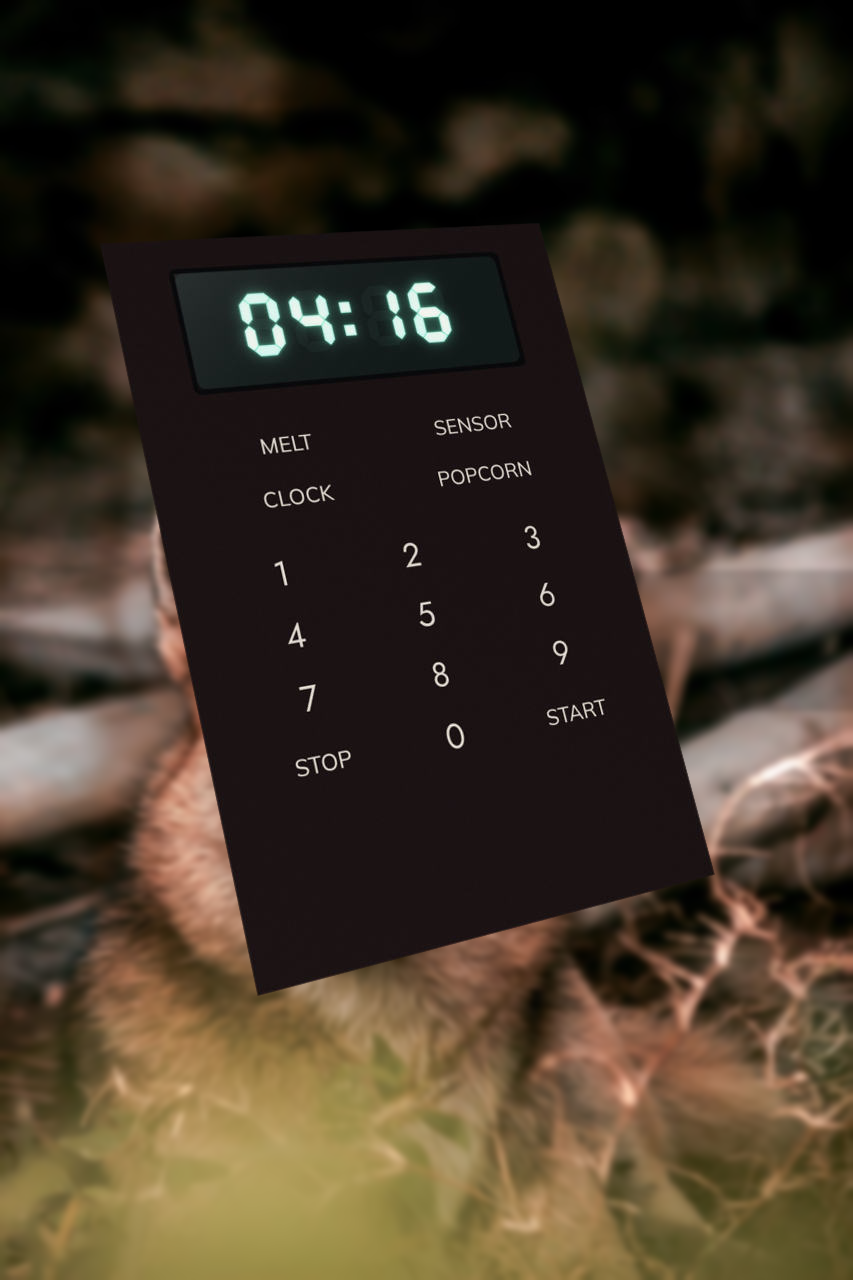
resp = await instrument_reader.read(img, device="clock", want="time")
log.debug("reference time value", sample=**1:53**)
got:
**4:16**
